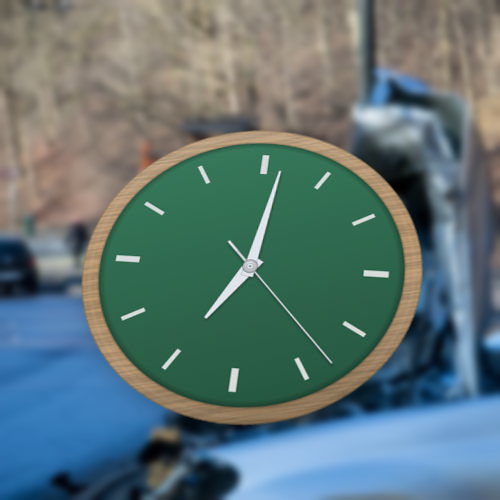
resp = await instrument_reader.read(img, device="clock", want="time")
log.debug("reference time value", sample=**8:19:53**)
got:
**7:01:23**
